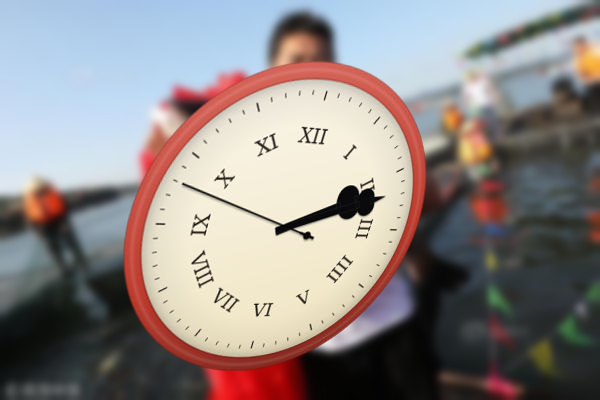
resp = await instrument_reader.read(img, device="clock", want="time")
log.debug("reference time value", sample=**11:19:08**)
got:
**2:11:48**
